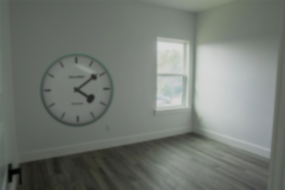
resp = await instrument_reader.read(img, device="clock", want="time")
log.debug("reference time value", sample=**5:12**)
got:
**4:09**
